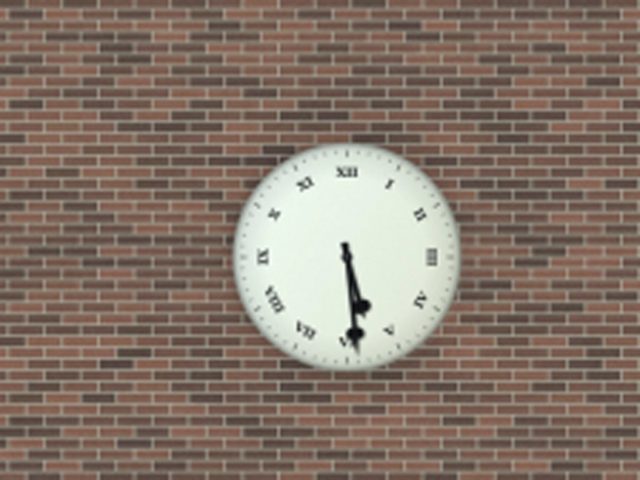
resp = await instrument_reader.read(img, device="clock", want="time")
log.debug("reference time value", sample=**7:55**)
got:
**5:29**
